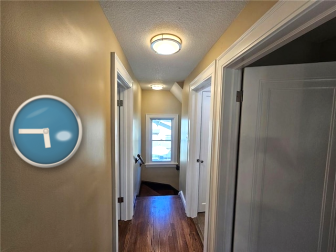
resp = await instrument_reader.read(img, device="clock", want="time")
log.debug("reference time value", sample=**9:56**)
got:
**5:45**
